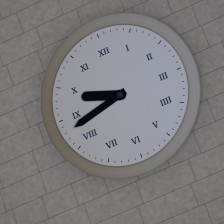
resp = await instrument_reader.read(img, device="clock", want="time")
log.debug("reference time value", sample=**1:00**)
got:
**9:43**
